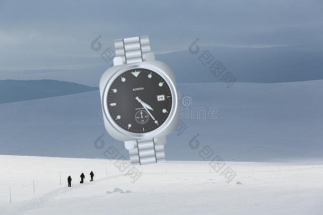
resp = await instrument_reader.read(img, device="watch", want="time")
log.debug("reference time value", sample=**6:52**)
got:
**4:25**
